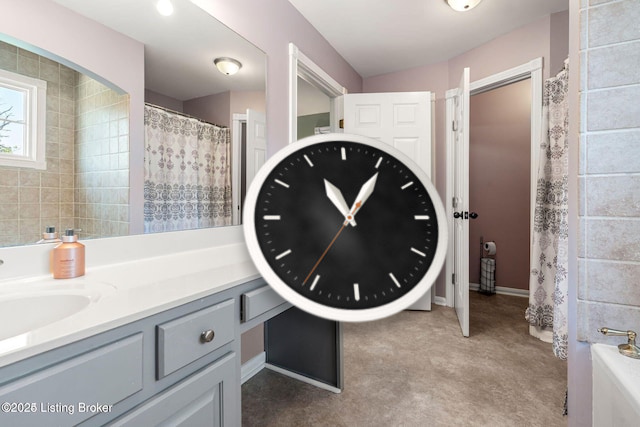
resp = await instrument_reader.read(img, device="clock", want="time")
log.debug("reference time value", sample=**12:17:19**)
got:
**11:05:36**
